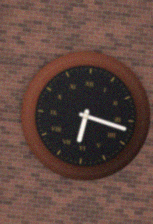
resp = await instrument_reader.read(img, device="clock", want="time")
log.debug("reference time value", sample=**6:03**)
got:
**6:17**
